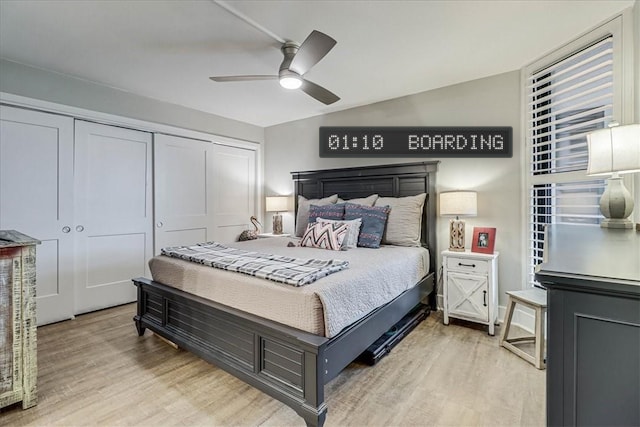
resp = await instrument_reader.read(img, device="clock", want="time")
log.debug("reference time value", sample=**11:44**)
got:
**1:10**
